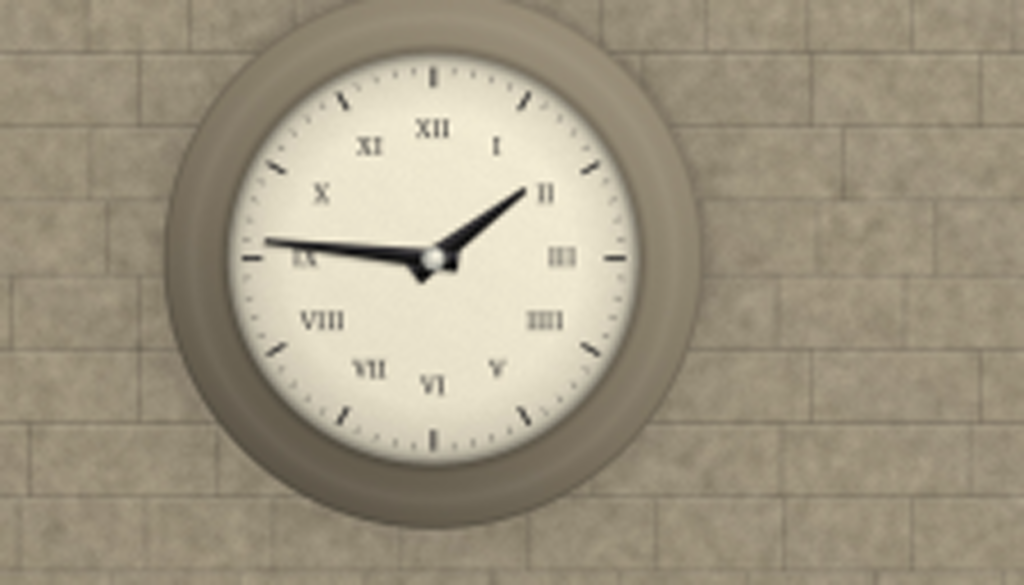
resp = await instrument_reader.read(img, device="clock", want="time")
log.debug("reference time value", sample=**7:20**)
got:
**1:46**
